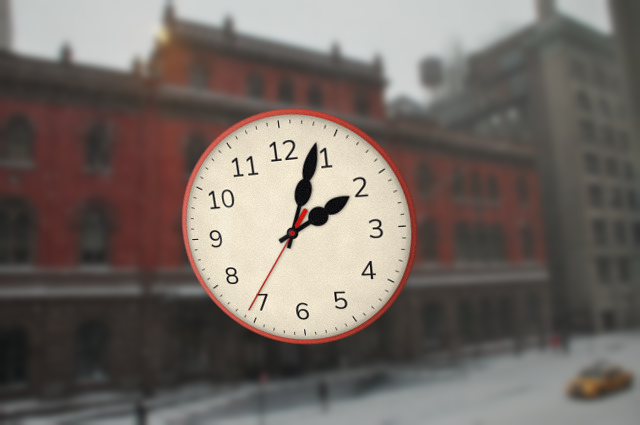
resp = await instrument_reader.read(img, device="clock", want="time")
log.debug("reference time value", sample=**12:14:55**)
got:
**2:03:36**
